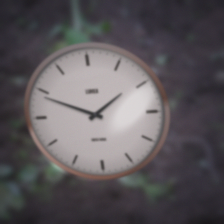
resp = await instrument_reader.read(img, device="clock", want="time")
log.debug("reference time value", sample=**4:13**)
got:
**1:49**
